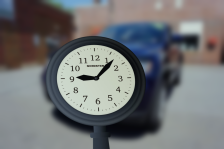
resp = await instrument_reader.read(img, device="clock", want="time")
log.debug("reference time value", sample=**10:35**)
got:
**9:07**
